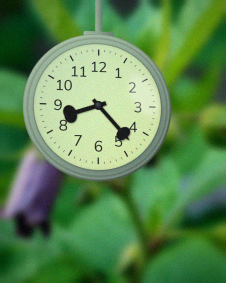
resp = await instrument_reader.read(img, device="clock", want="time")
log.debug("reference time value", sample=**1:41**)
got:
**8:23**
